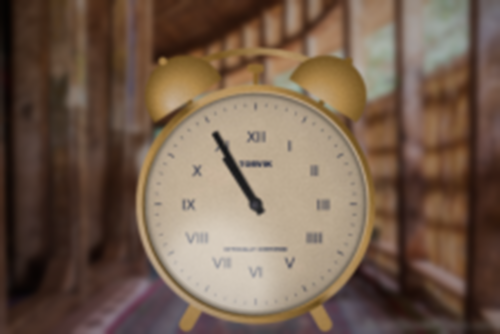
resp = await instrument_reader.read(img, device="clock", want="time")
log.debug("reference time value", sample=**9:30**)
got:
**10:55**
